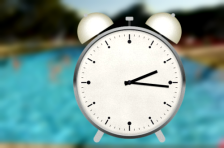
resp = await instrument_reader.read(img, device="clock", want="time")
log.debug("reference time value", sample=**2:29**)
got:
**2:16**
